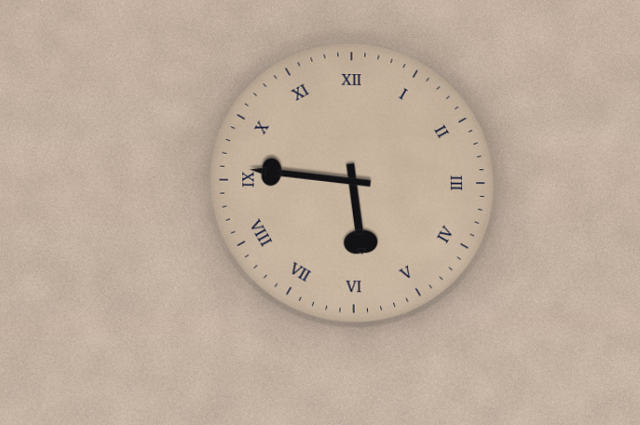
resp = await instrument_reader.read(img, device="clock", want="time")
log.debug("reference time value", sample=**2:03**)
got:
**5:46**
